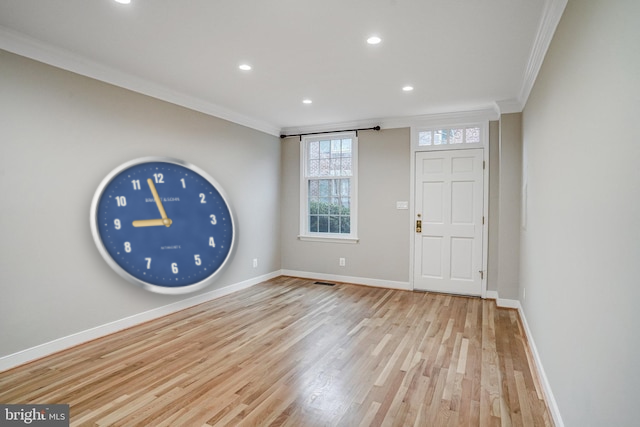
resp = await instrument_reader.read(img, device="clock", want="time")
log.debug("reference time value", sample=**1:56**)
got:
**8:58**
